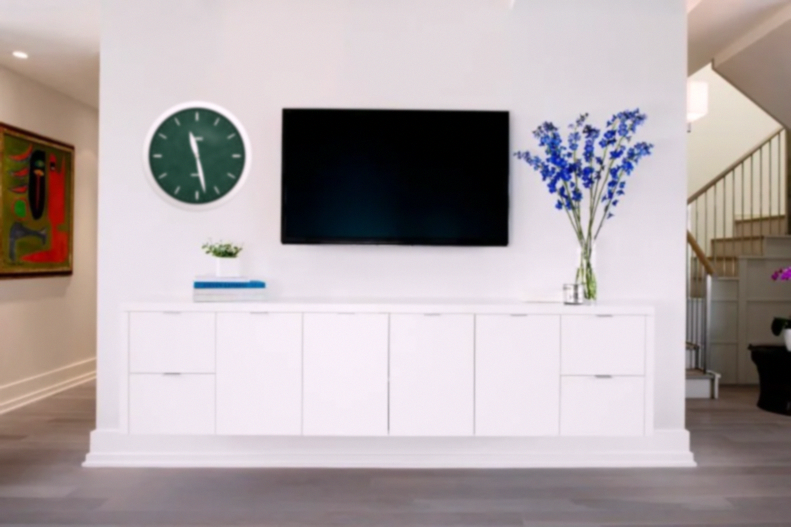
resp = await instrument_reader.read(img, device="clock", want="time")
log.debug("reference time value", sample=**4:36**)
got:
**11:28**
